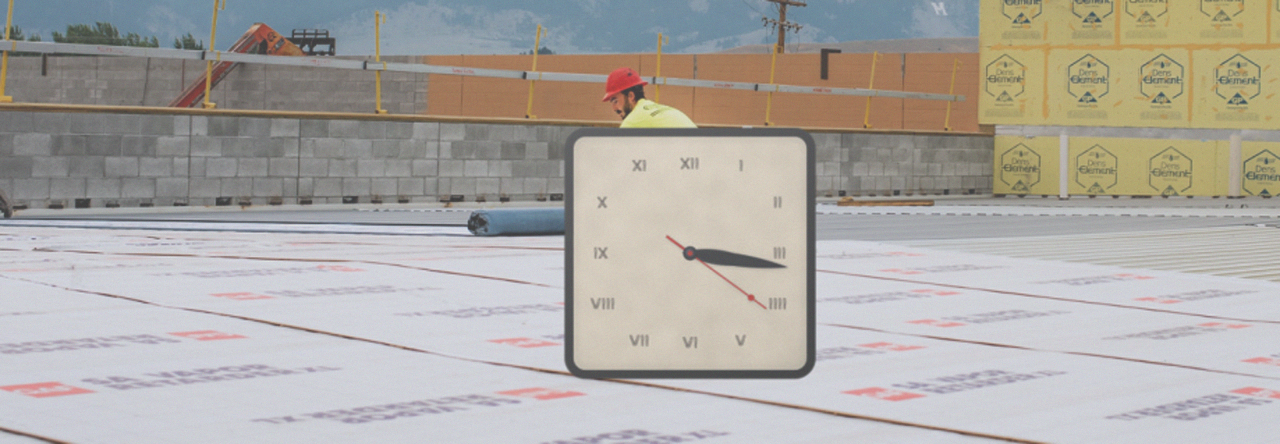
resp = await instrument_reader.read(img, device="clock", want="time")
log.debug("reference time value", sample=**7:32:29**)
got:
**3:16:21**
